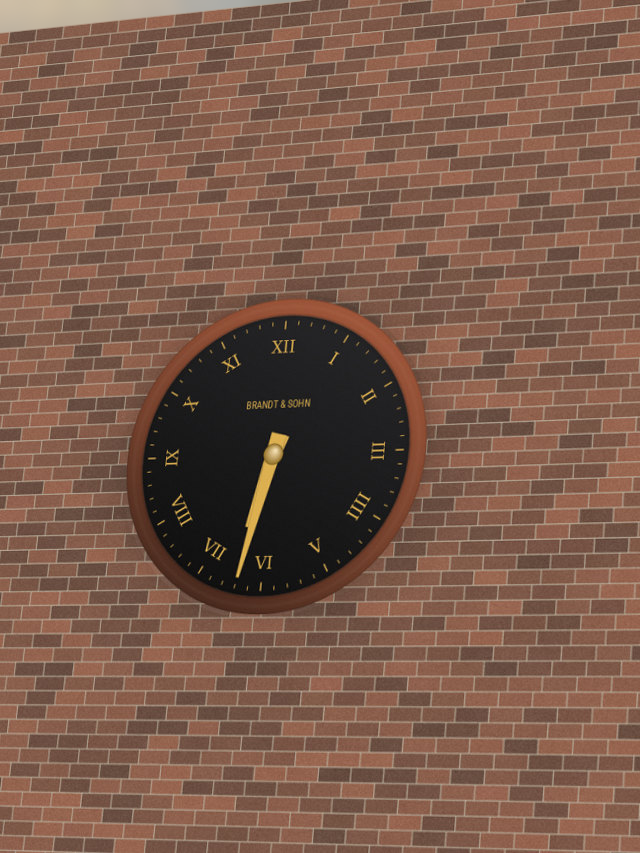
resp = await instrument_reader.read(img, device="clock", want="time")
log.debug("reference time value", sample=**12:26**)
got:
**6:32**
